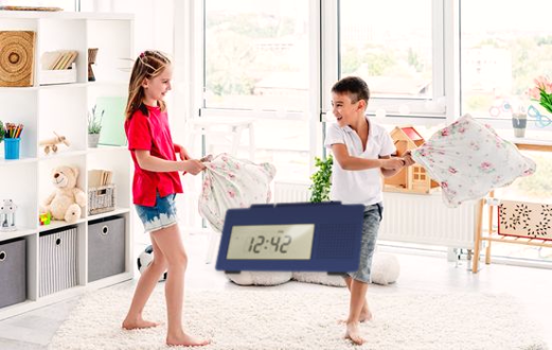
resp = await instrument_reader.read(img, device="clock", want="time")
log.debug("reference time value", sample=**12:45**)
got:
**12:42**
